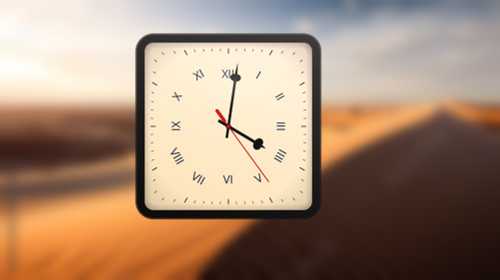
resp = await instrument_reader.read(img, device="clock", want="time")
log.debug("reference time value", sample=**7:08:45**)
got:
**4:01:24**
